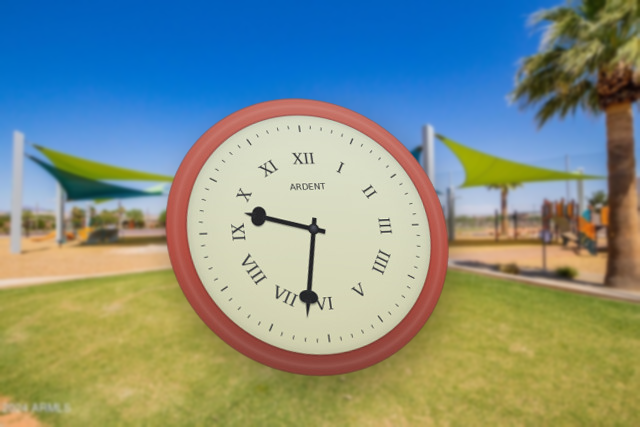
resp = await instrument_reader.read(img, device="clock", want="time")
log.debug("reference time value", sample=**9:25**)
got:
**9:32**
